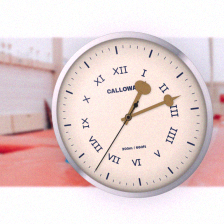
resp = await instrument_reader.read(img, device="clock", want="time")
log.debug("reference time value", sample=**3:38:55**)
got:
**1:12:37**
